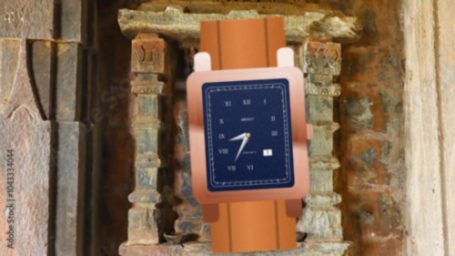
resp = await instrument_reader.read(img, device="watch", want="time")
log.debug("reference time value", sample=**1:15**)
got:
**8:35**
